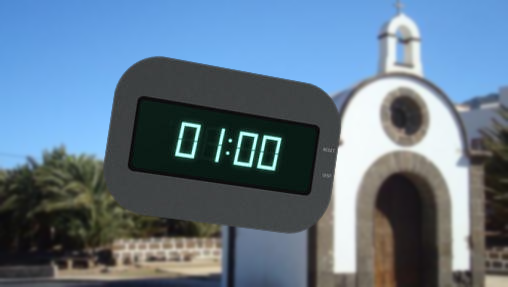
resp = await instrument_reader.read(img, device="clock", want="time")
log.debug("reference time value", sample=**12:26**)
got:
**1:00**
